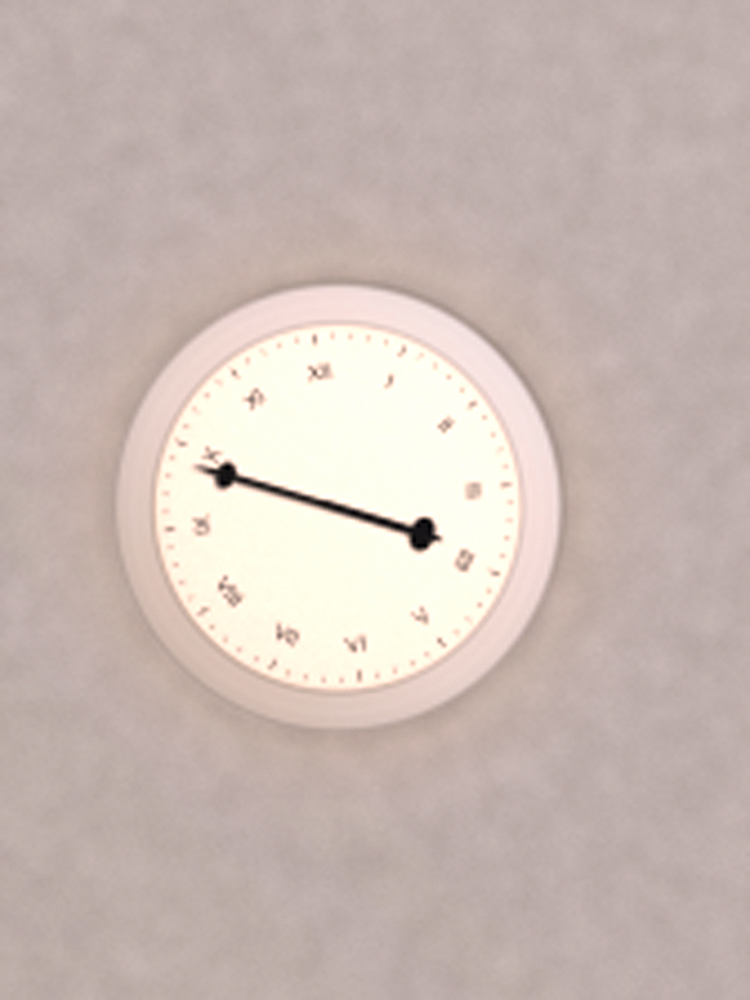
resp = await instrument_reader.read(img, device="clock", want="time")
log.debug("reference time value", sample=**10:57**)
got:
**3:49**
